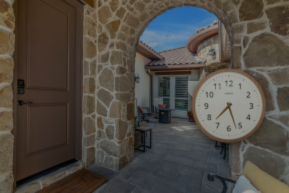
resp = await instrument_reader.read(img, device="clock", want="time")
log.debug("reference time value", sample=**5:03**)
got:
**7:27**
